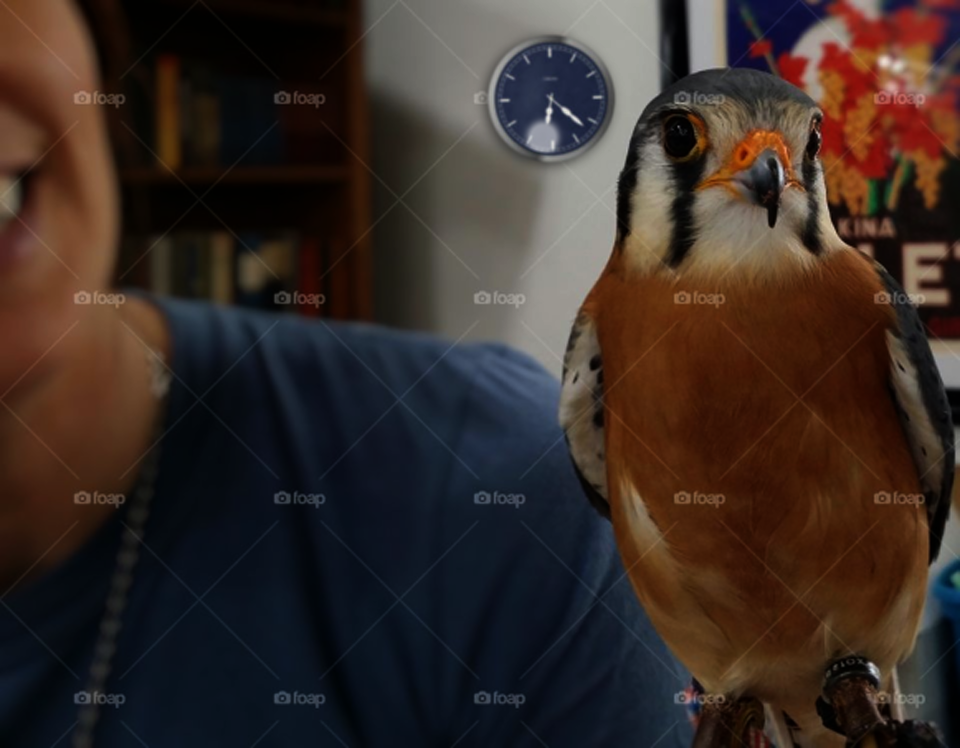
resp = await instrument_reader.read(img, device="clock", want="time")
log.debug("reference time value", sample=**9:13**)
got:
**6:22**
